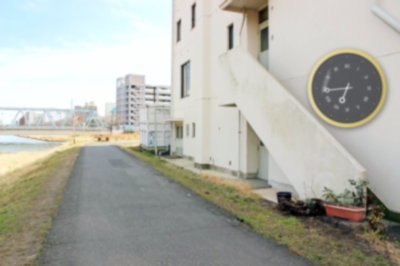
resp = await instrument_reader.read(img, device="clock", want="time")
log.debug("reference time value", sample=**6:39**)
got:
**6:44**
